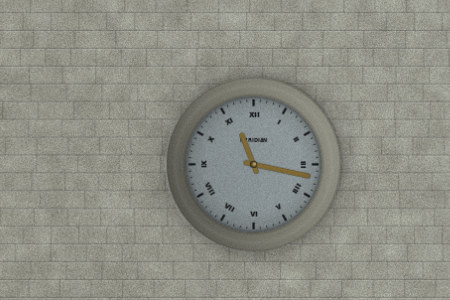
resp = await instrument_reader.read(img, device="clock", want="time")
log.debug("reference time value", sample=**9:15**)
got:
**11:17**
